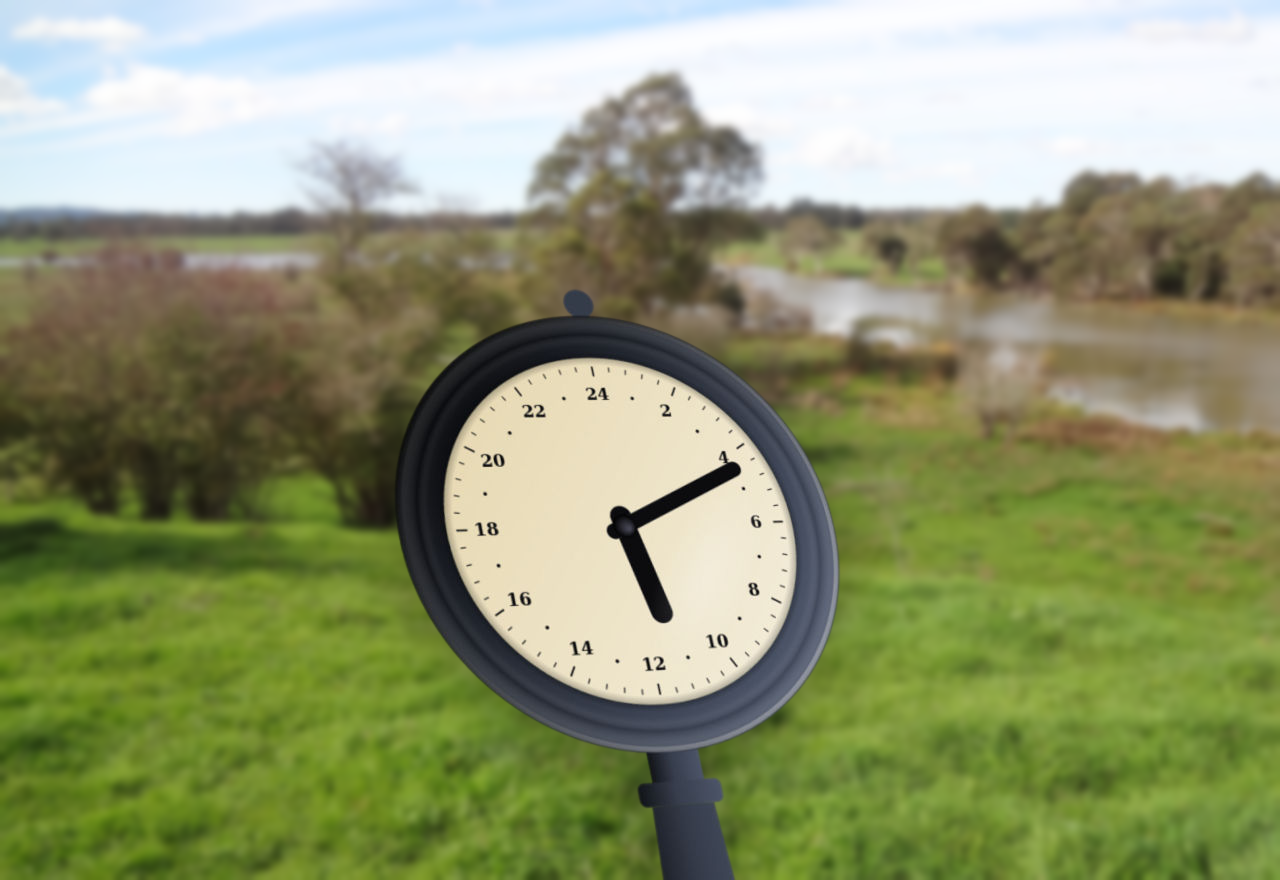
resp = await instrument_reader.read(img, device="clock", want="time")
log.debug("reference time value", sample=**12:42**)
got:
**11:11**
